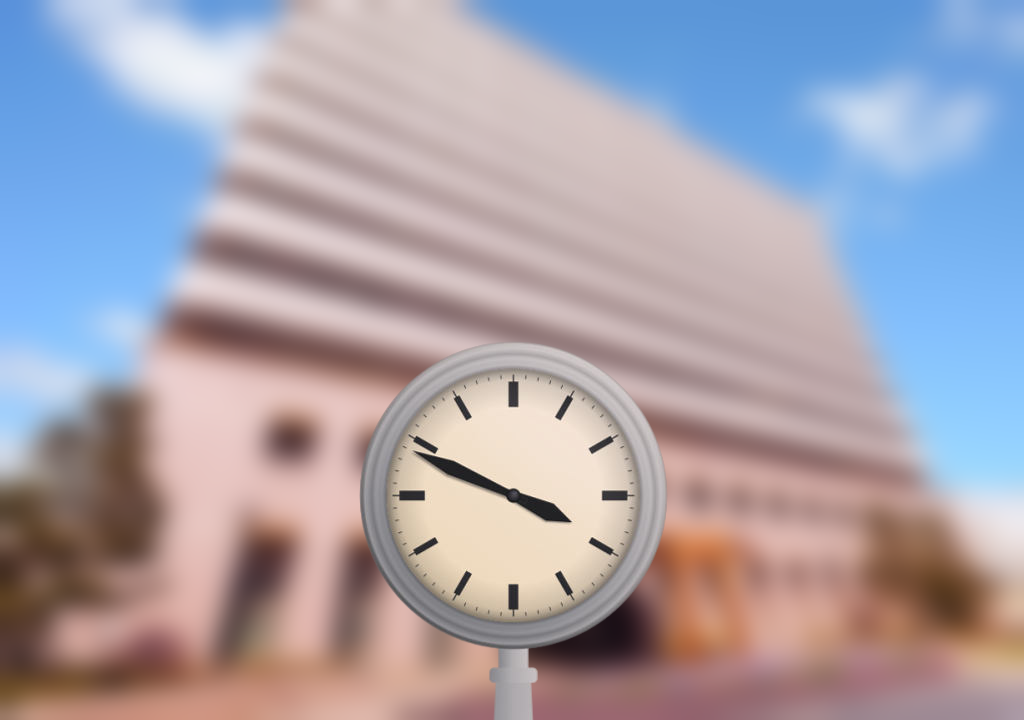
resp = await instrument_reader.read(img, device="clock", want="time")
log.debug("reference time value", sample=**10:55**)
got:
**3:49**
